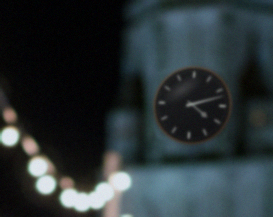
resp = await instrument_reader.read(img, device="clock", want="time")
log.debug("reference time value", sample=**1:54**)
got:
**4:12**
